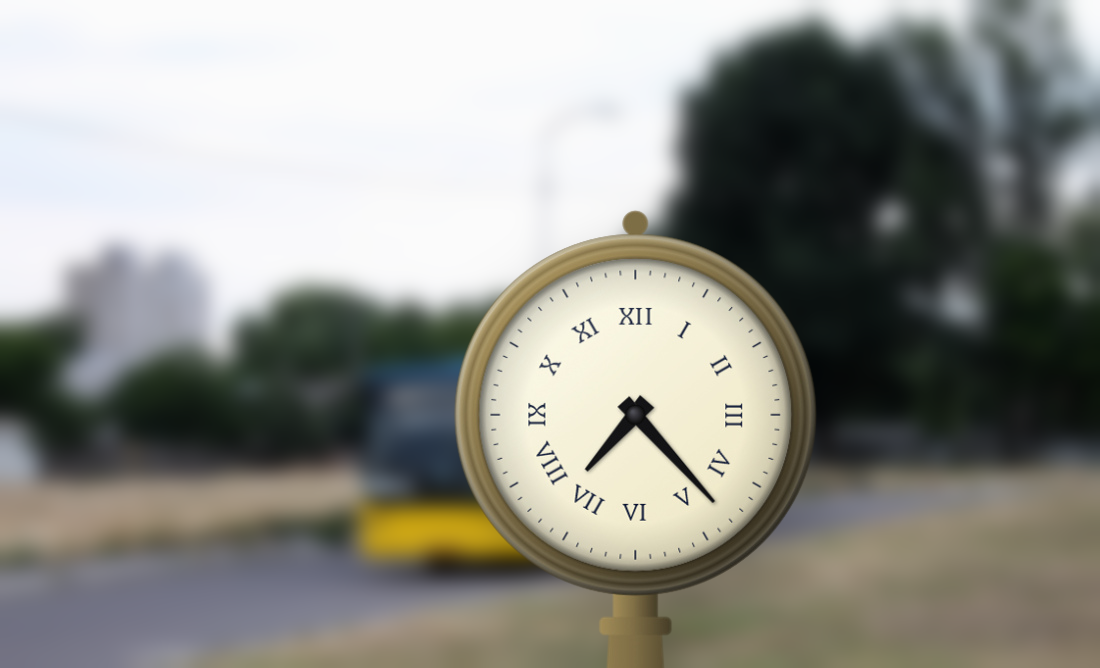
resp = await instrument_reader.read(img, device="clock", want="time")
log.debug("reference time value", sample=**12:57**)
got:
**7:23**
